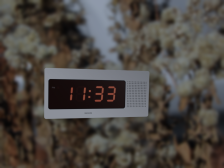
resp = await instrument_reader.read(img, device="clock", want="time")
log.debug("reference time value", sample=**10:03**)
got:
**11:33**
